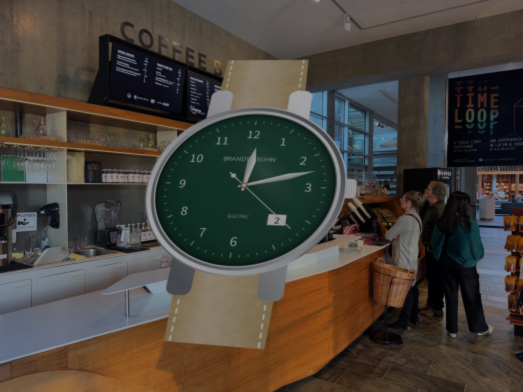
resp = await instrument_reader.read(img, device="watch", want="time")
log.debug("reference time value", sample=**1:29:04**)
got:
**12:12:22**
